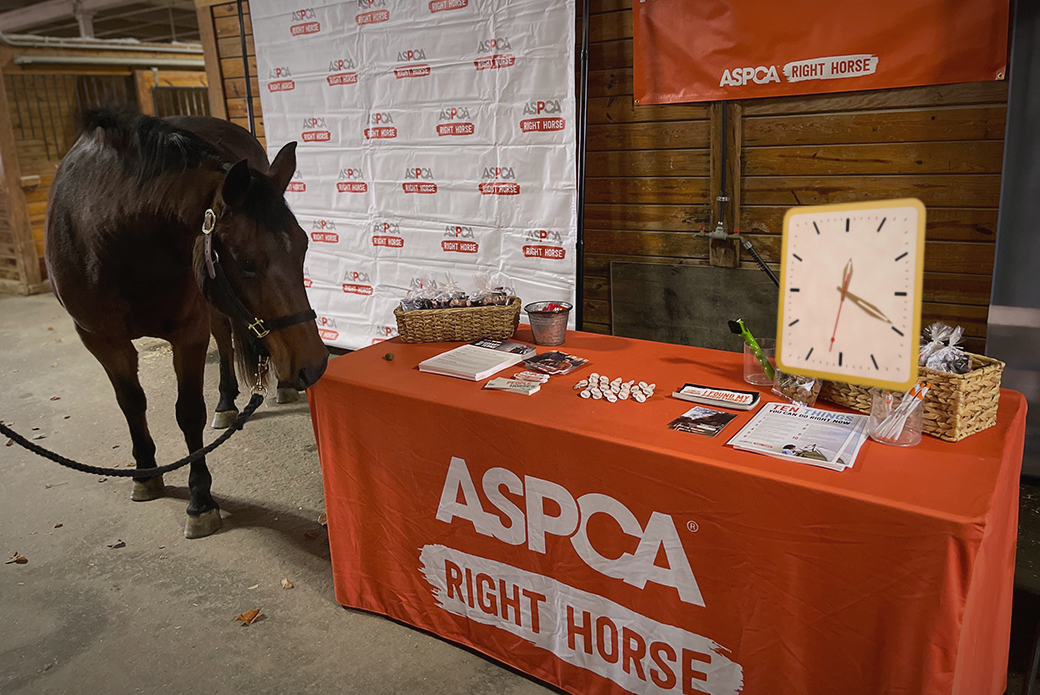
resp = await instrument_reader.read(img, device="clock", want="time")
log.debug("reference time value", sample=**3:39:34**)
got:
**12:19:32**
